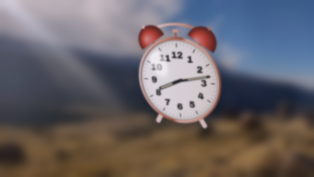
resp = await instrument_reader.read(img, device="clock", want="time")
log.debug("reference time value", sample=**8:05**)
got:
**8:13**
